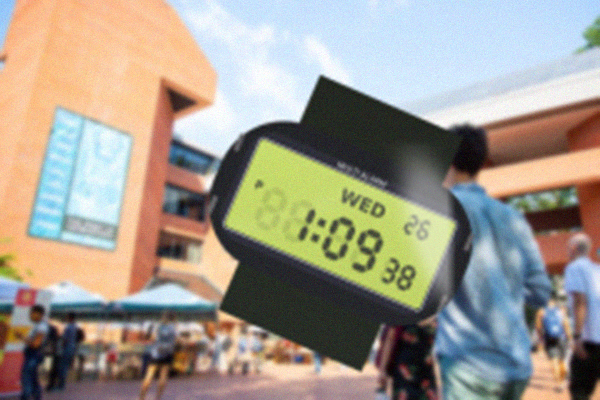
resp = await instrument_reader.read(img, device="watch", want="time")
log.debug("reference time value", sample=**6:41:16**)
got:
**1:09:38**
